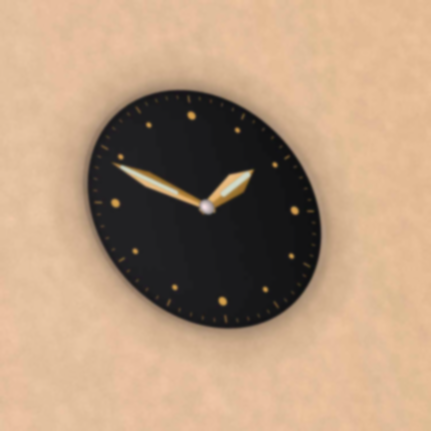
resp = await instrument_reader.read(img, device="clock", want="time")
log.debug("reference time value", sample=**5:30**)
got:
**1:49**
